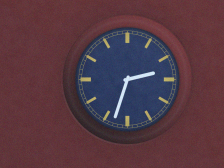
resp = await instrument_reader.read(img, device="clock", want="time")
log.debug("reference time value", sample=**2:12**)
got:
**2:33**
